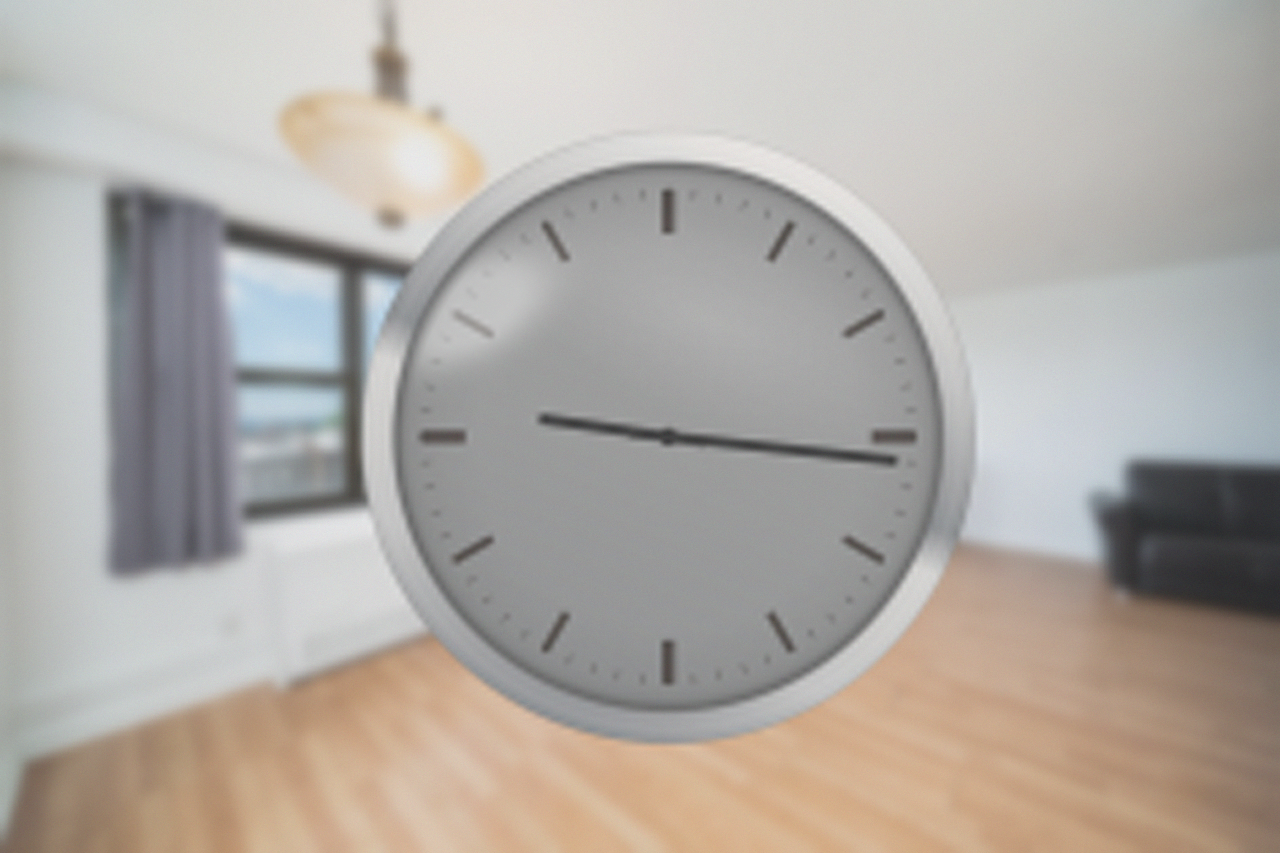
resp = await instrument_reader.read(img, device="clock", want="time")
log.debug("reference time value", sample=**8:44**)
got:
**9:16**
